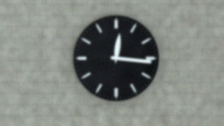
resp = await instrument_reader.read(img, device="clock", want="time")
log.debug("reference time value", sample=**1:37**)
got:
**12:16**
